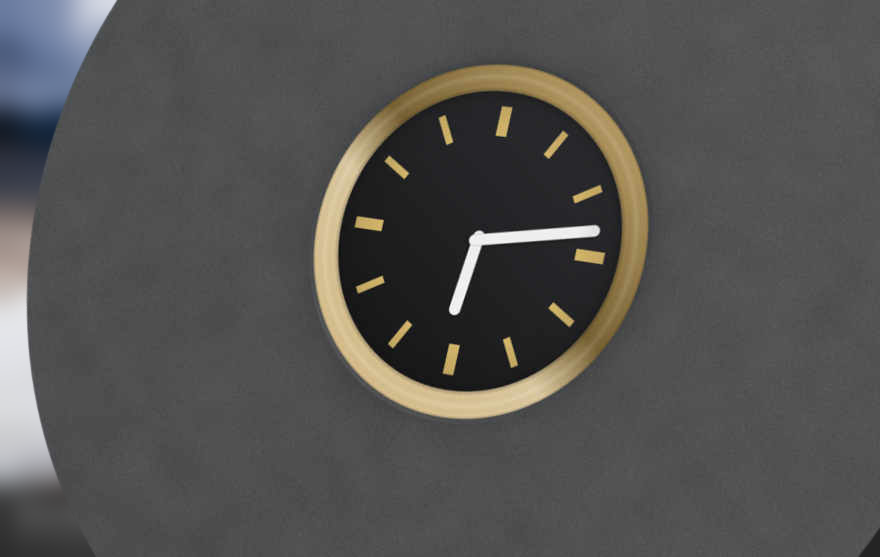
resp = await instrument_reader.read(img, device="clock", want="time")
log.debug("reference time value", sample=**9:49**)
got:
**6:13**
